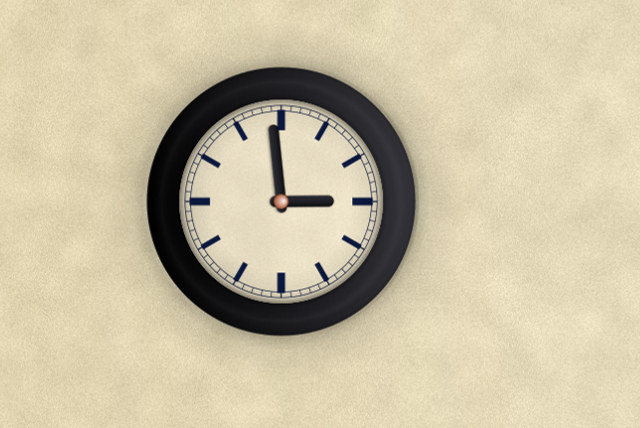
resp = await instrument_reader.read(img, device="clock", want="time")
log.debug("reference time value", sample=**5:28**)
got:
**2:59**
